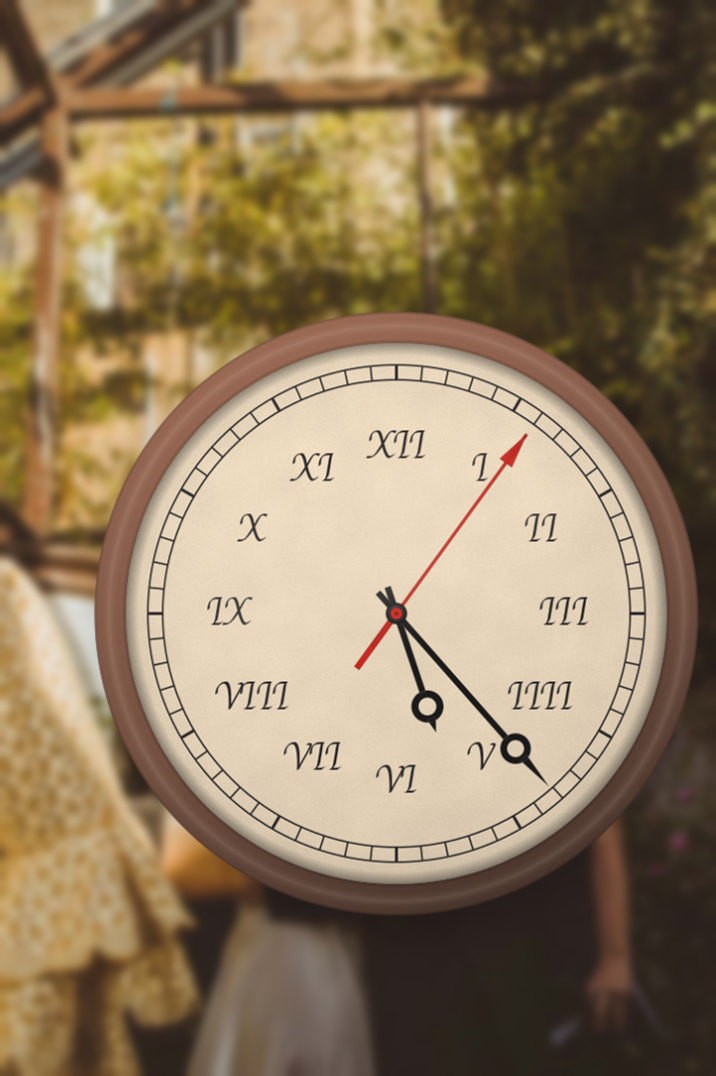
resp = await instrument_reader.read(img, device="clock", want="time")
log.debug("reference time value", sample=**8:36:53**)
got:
**5:23:06**
